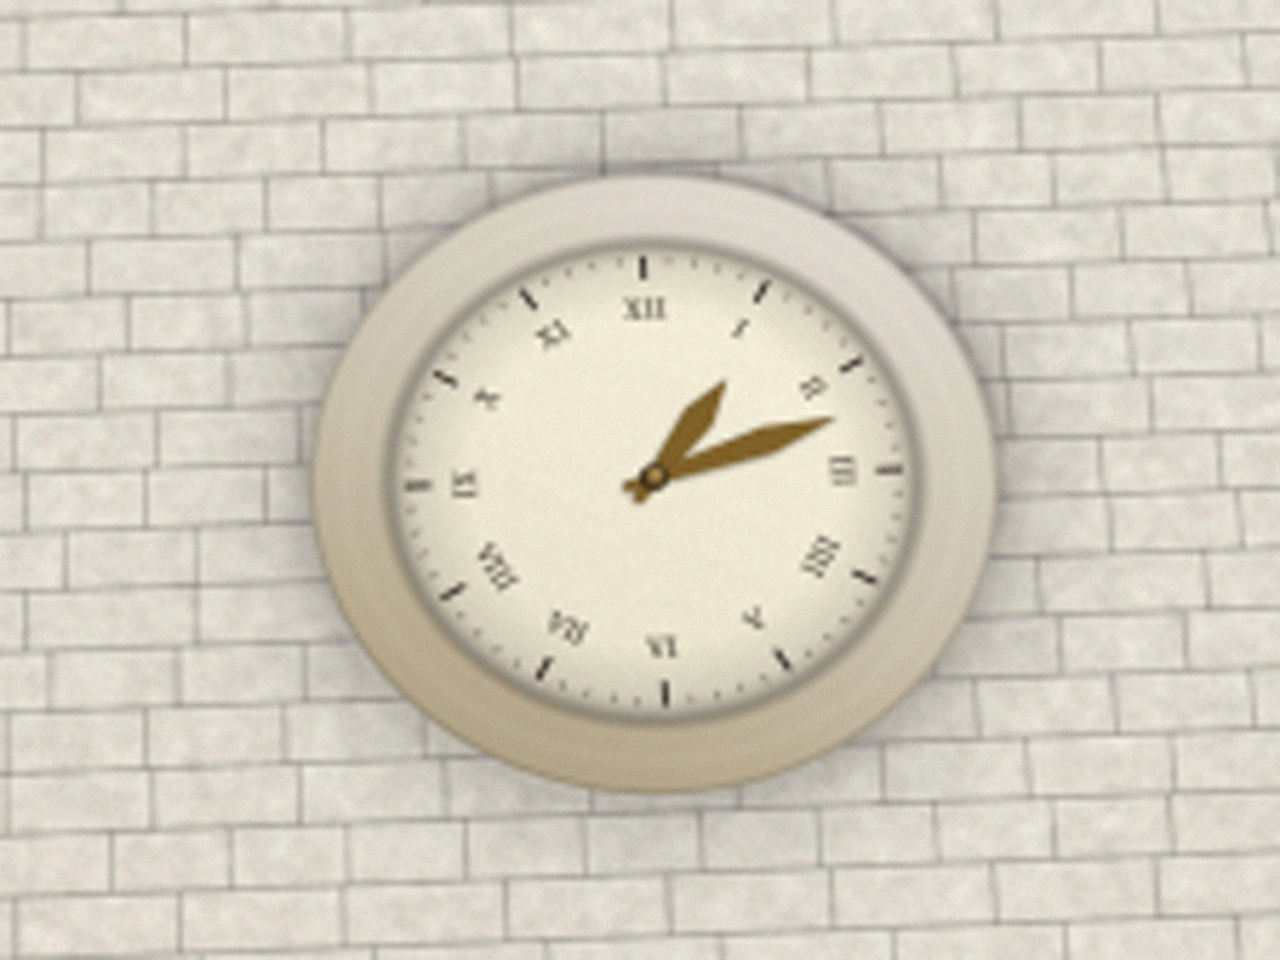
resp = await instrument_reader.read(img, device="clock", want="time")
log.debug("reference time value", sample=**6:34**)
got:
**1:12**
